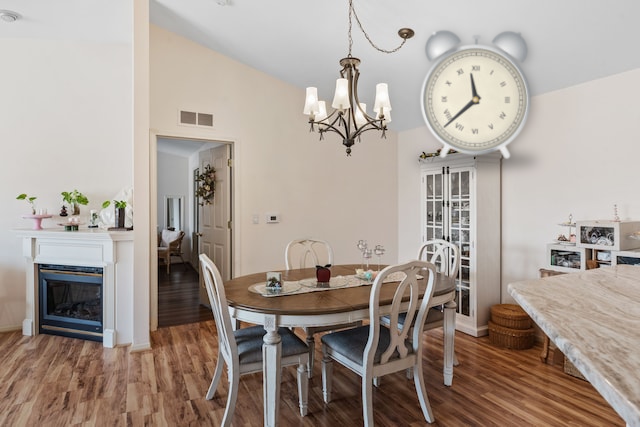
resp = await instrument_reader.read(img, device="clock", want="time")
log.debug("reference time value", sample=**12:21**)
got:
**11:38**
